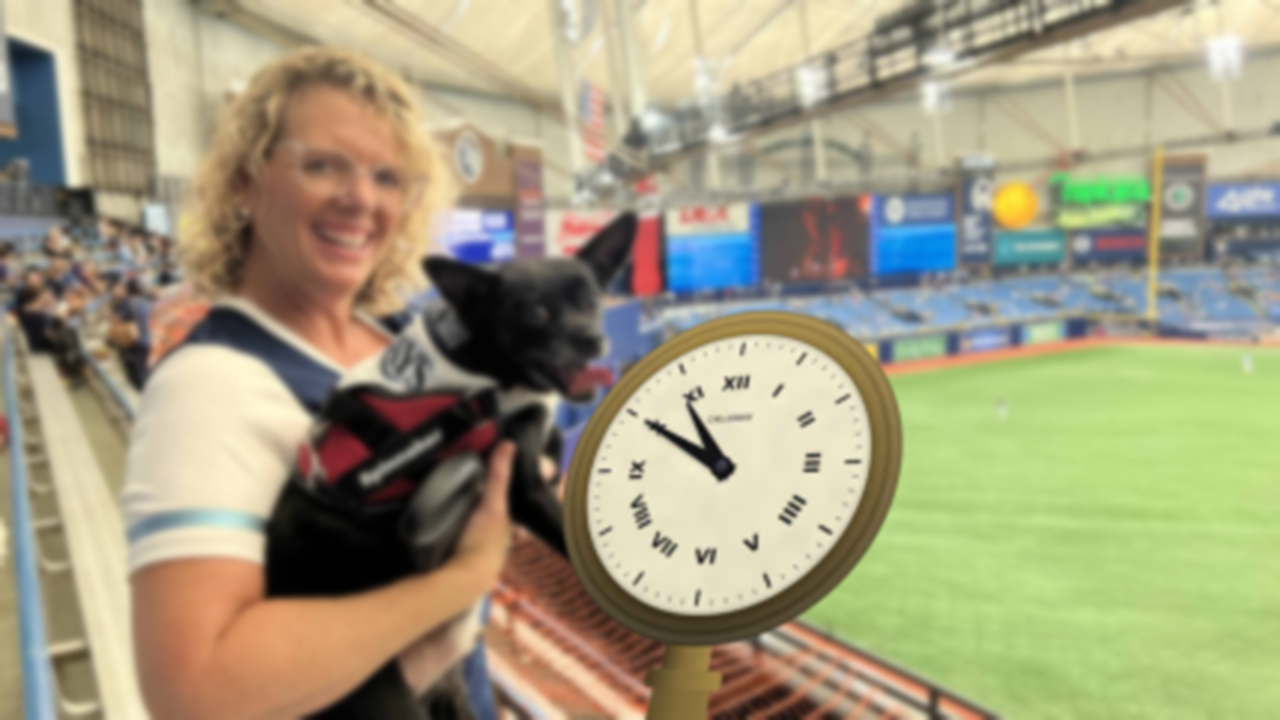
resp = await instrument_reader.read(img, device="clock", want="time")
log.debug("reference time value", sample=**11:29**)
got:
**10:50**
